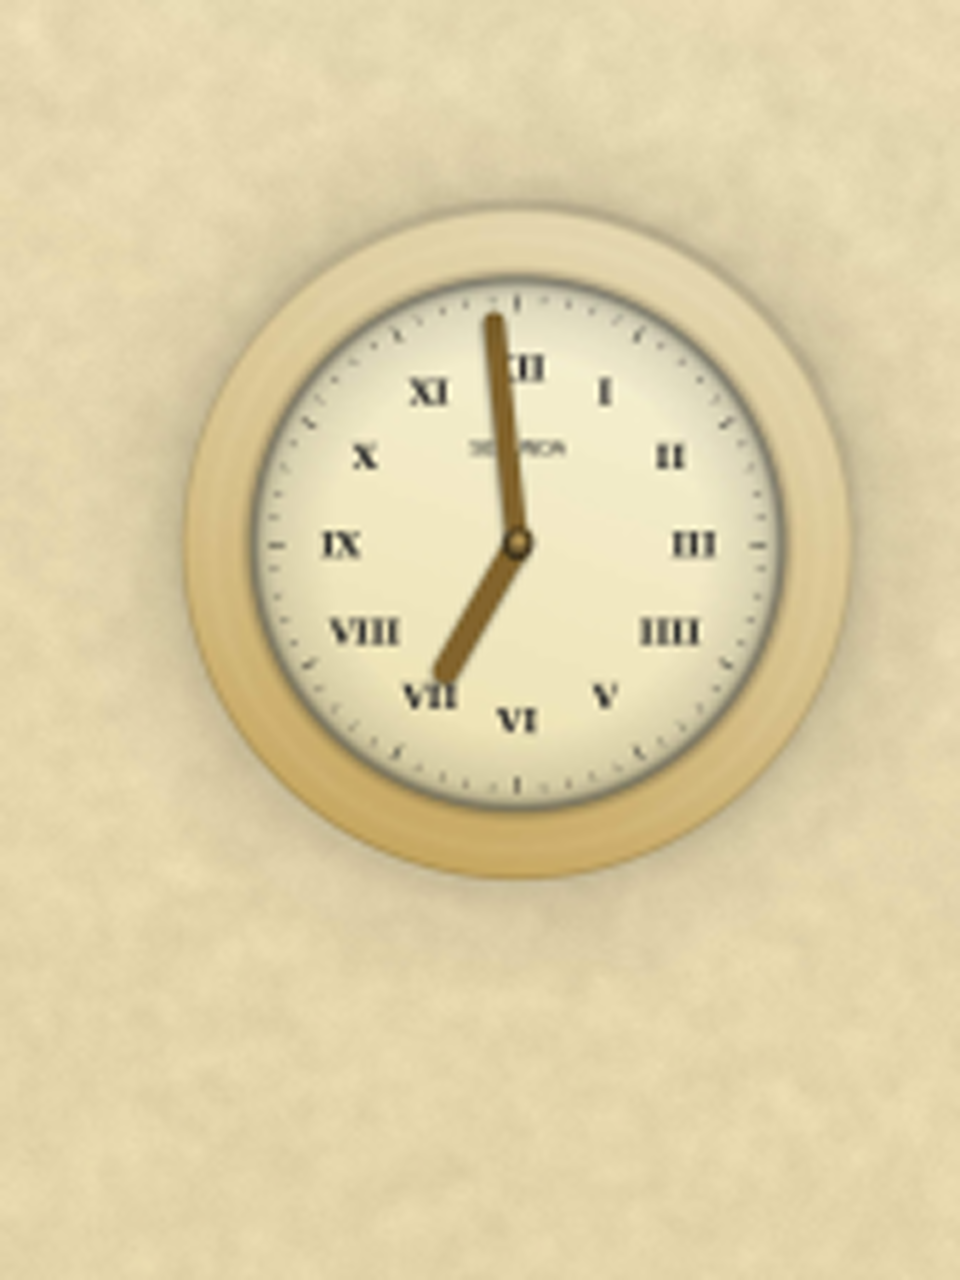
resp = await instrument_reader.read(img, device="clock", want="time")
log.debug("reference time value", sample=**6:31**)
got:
**6:59**
